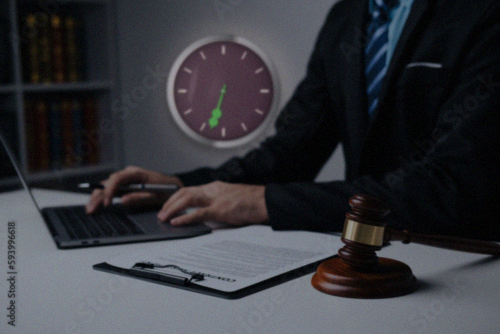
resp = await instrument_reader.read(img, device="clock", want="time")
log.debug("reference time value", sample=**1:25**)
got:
**6:33**
